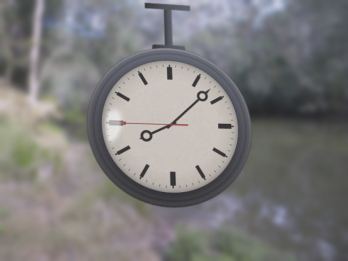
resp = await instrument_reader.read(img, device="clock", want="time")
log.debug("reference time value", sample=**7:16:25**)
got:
**8:07:45**
